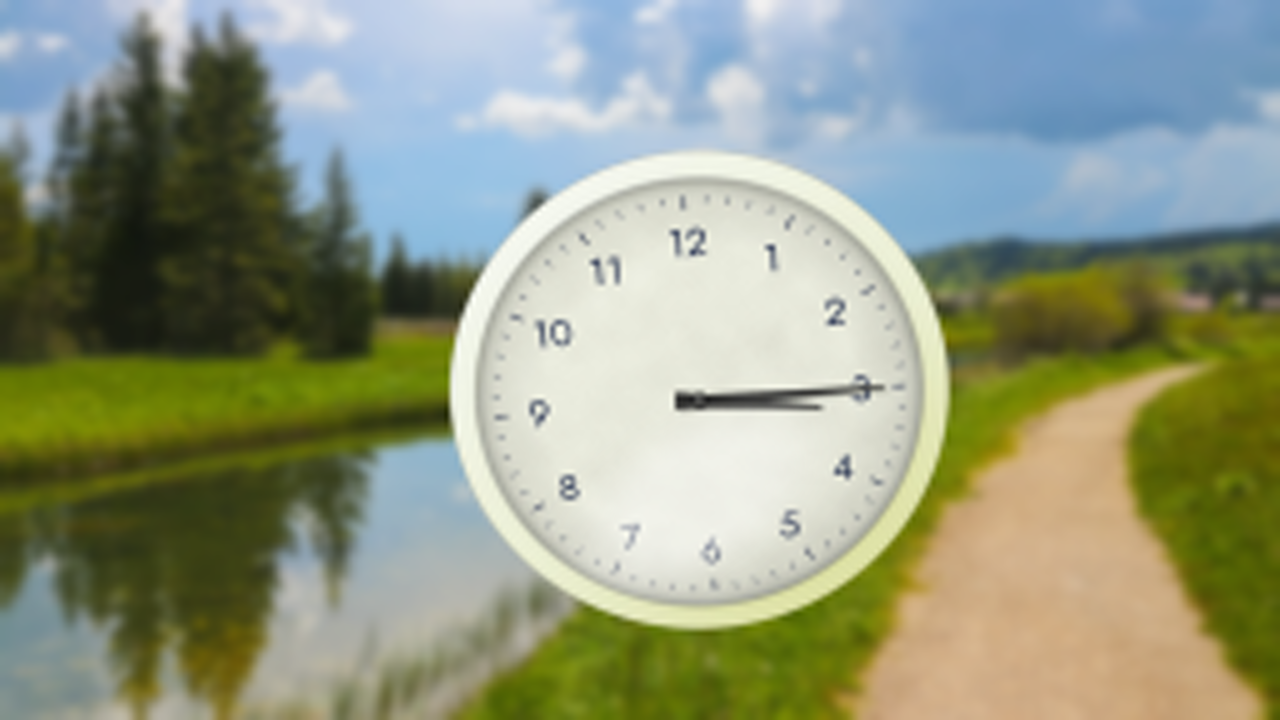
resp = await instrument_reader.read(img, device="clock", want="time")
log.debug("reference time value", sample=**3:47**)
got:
**3:15**
